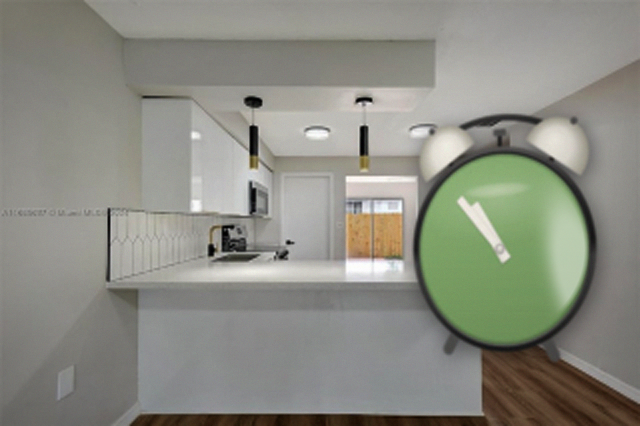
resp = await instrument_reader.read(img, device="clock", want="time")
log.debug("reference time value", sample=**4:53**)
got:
**10:53**
